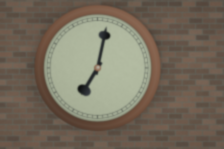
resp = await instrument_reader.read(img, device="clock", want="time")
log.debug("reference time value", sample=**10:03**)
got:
**7:02**
